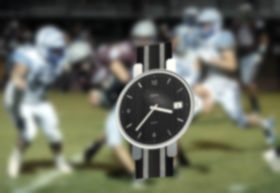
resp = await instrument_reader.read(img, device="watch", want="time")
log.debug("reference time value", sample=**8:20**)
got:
**3:37**
